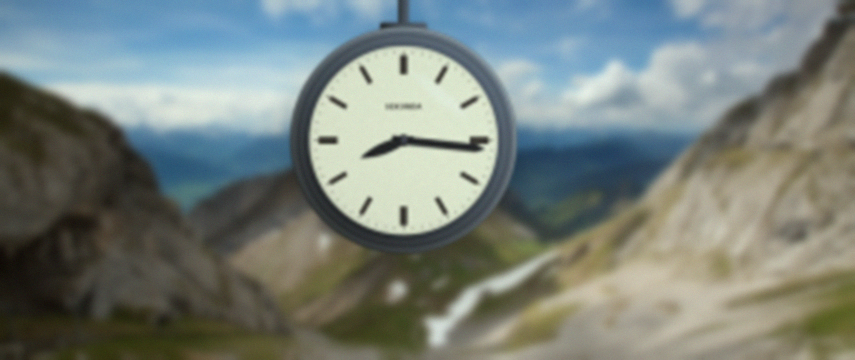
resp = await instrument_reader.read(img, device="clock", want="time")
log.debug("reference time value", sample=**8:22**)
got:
**8:16**
